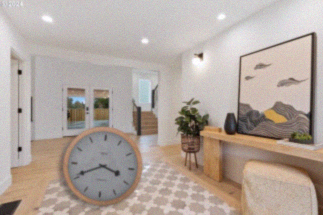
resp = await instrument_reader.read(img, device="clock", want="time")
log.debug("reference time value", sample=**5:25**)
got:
**3:41**
